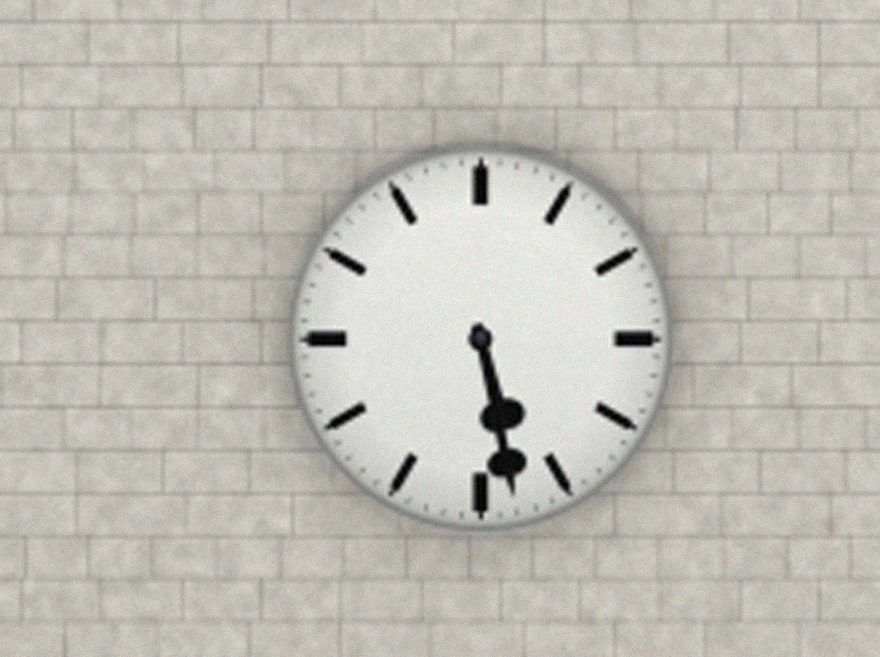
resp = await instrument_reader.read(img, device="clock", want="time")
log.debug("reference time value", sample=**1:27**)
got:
**5:28**
